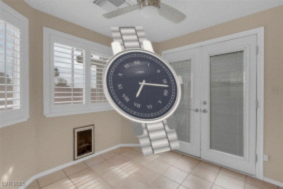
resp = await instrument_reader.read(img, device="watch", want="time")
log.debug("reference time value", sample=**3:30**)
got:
**7:17**
